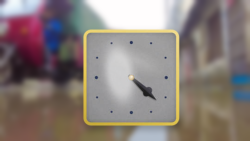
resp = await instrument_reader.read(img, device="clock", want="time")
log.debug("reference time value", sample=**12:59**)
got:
**4:22**
